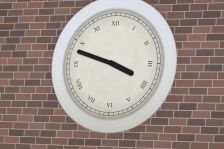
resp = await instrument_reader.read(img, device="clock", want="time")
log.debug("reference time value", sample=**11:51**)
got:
**3:48**
